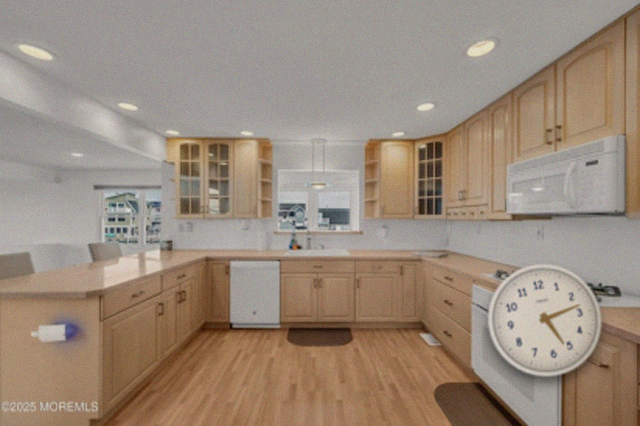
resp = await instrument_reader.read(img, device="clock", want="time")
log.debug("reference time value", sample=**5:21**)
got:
**5:13**
